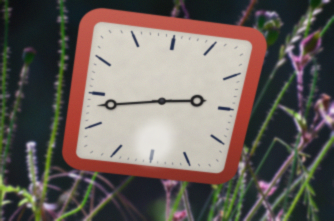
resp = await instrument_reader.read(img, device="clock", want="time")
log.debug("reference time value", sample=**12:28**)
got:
**2:43**
